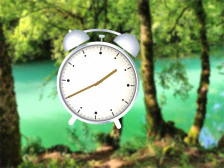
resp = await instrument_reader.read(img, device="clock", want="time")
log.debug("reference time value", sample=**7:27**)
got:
**1:40**
